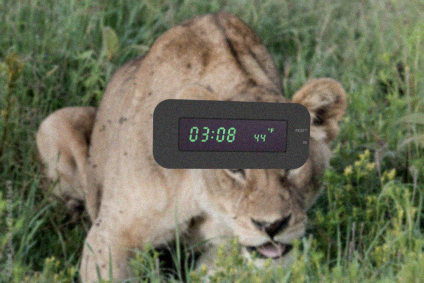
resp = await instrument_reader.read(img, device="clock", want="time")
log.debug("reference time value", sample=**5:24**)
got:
**3:08**
